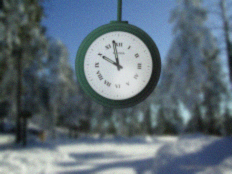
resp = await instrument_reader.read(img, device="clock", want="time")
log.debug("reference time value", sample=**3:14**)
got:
**9:58**
